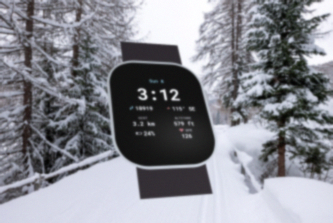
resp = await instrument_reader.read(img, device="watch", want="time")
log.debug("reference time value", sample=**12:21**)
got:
**3:12**
